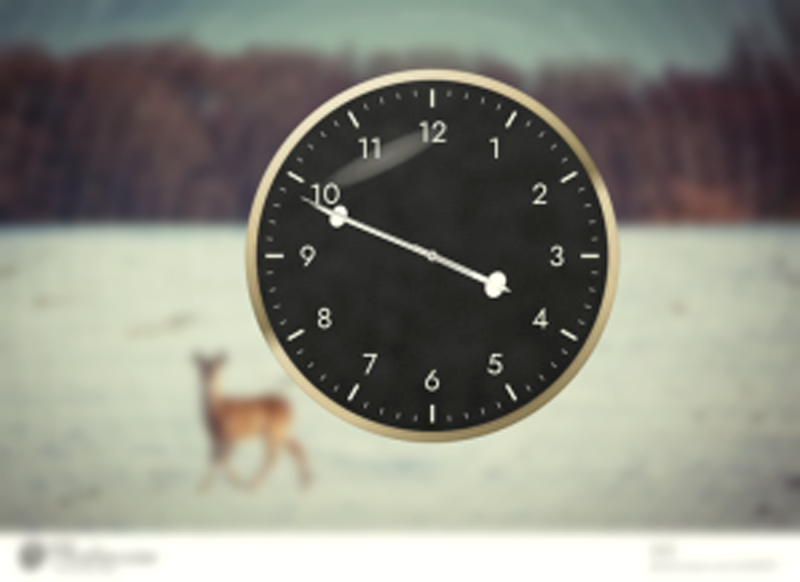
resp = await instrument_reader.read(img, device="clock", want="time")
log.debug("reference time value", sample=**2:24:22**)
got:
**3:48:49**
